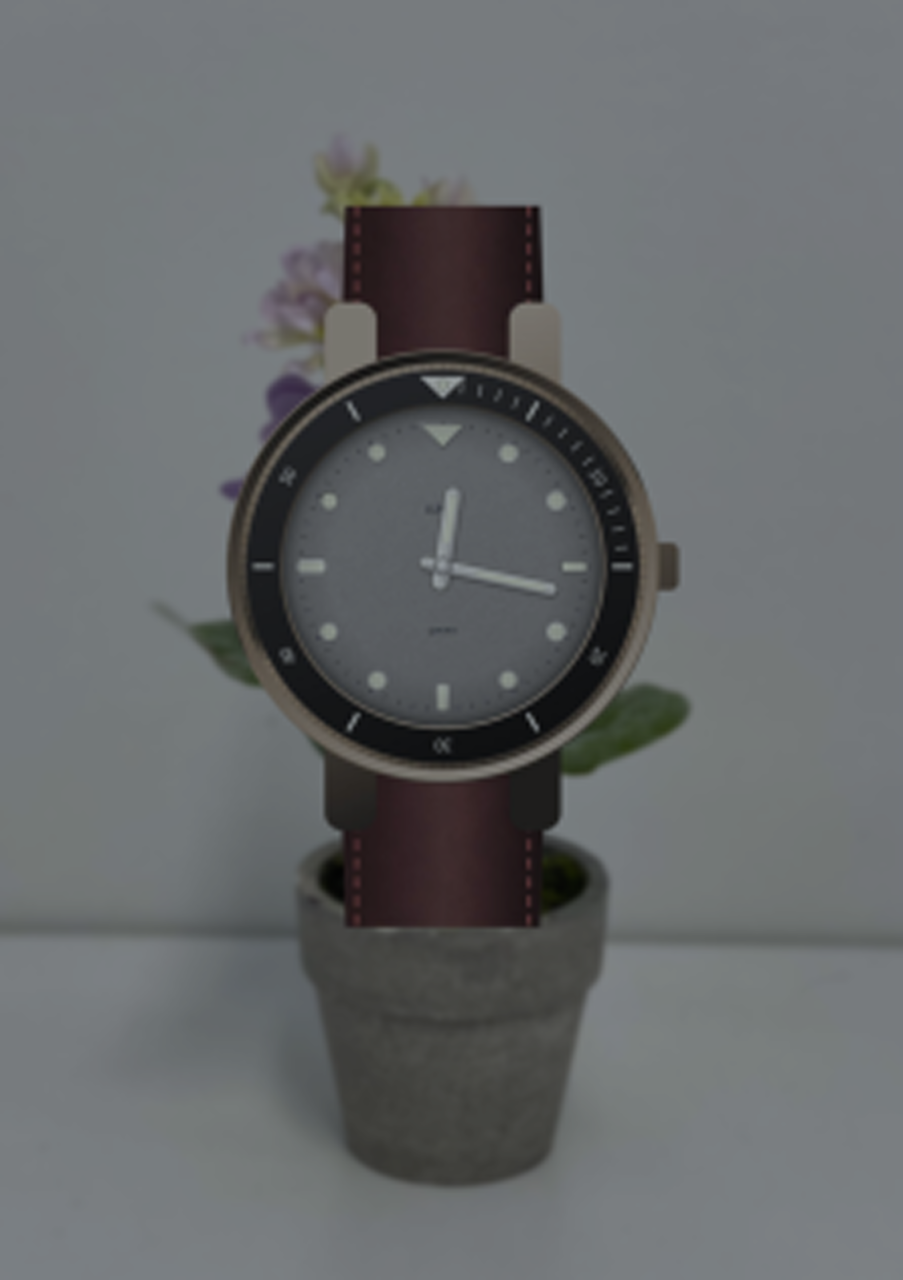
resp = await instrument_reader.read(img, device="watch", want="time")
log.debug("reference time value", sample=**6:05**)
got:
**12:17**
